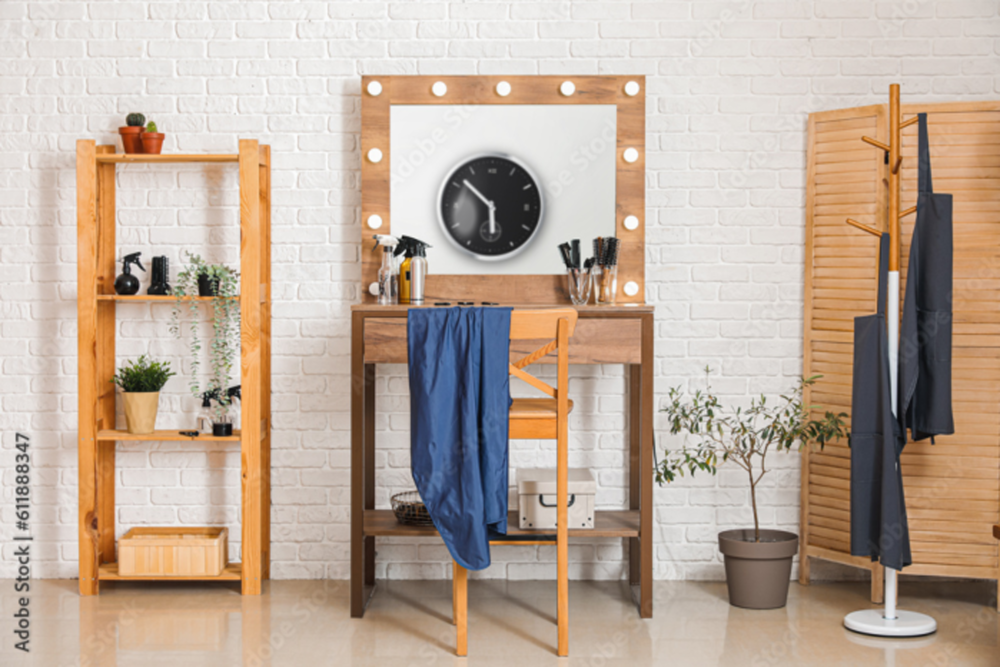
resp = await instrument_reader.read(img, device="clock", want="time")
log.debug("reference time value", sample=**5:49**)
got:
**5:52**
